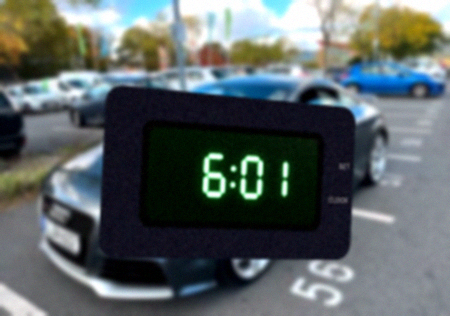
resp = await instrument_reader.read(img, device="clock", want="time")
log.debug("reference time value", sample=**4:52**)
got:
**6:01**
